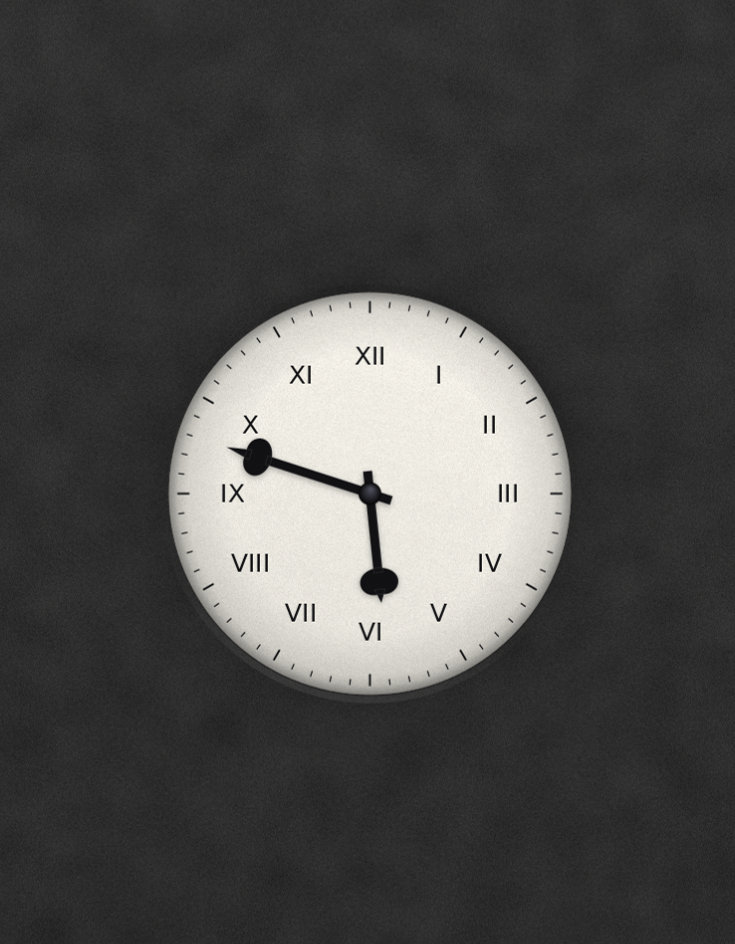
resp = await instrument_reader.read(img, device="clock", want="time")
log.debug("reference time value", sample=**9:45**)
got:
**5:48**
